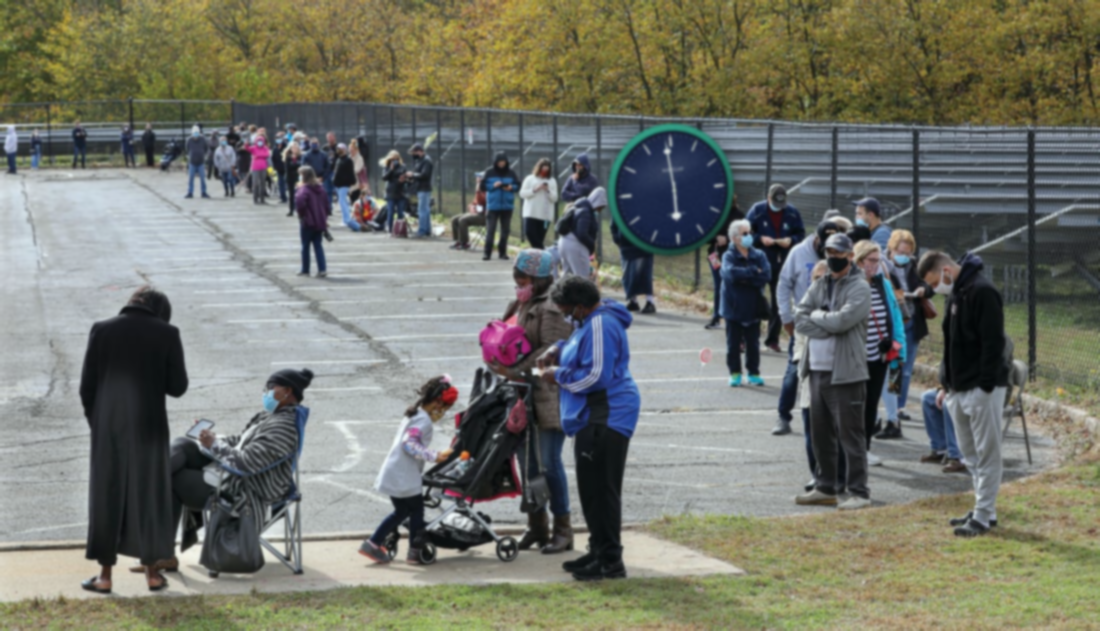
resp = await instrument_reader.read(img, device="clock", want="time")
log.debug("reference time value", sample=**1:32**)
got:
**5:59**
